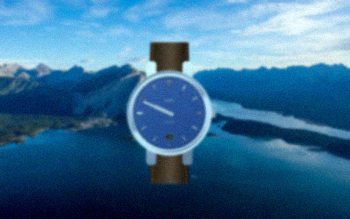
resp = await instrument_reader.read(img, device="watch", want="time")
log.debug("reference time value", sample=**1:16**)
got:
**9:49**
